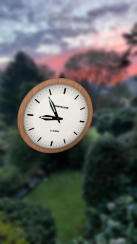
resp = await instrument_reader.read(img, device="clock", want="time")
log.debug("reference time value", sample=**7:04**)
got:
**8:54**
